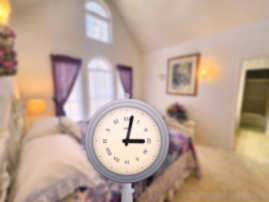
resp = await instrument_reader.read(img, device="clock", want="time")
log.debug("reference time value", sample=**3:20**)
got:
**3:02**
